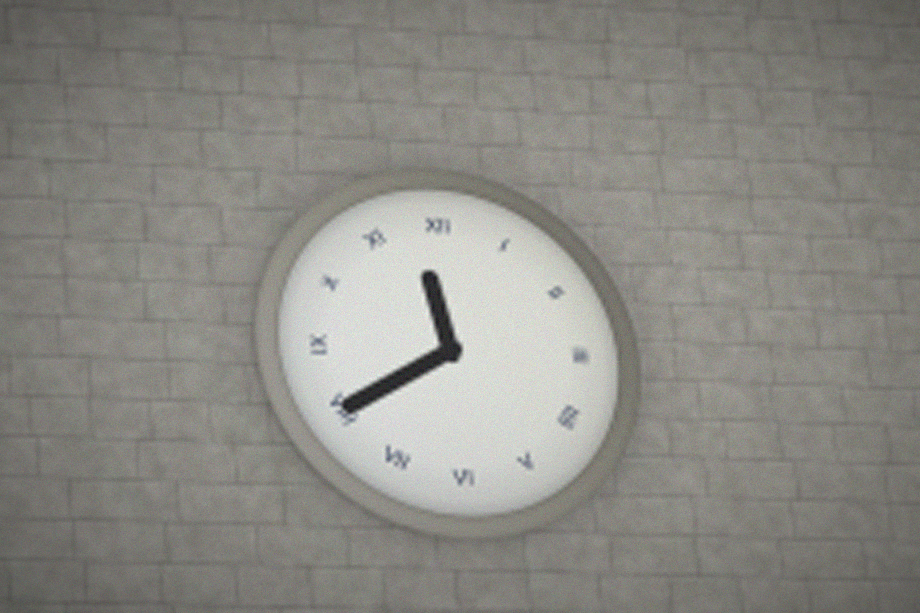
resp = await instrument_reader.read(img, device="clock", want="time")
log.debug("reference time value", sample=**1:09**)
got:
**11:40**
